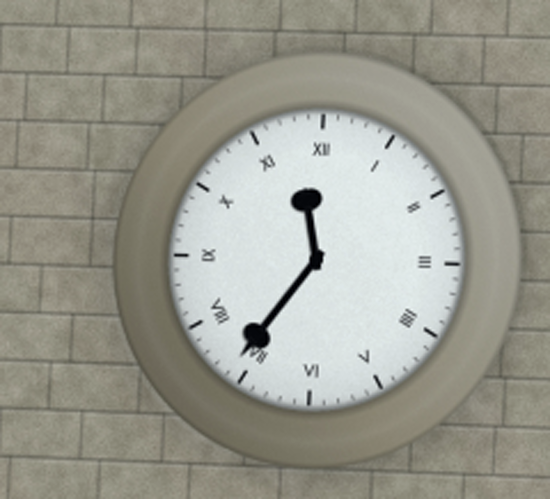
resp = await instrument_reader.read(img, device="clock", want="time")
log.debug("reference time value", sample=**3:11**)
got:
**11:36**
